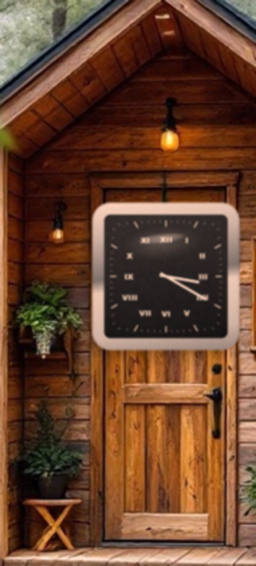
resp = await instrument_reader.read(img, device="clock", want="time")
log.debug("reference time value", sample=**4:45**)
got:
**3:20**
